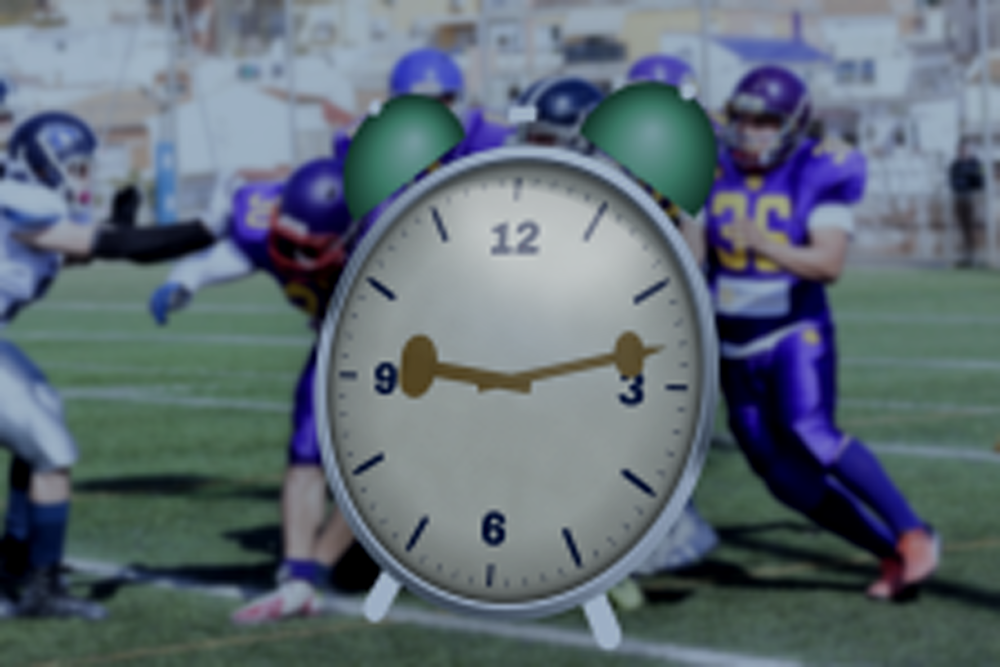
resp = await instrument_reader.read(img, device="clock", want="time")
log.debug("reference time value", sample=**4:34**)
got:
**9:13**
